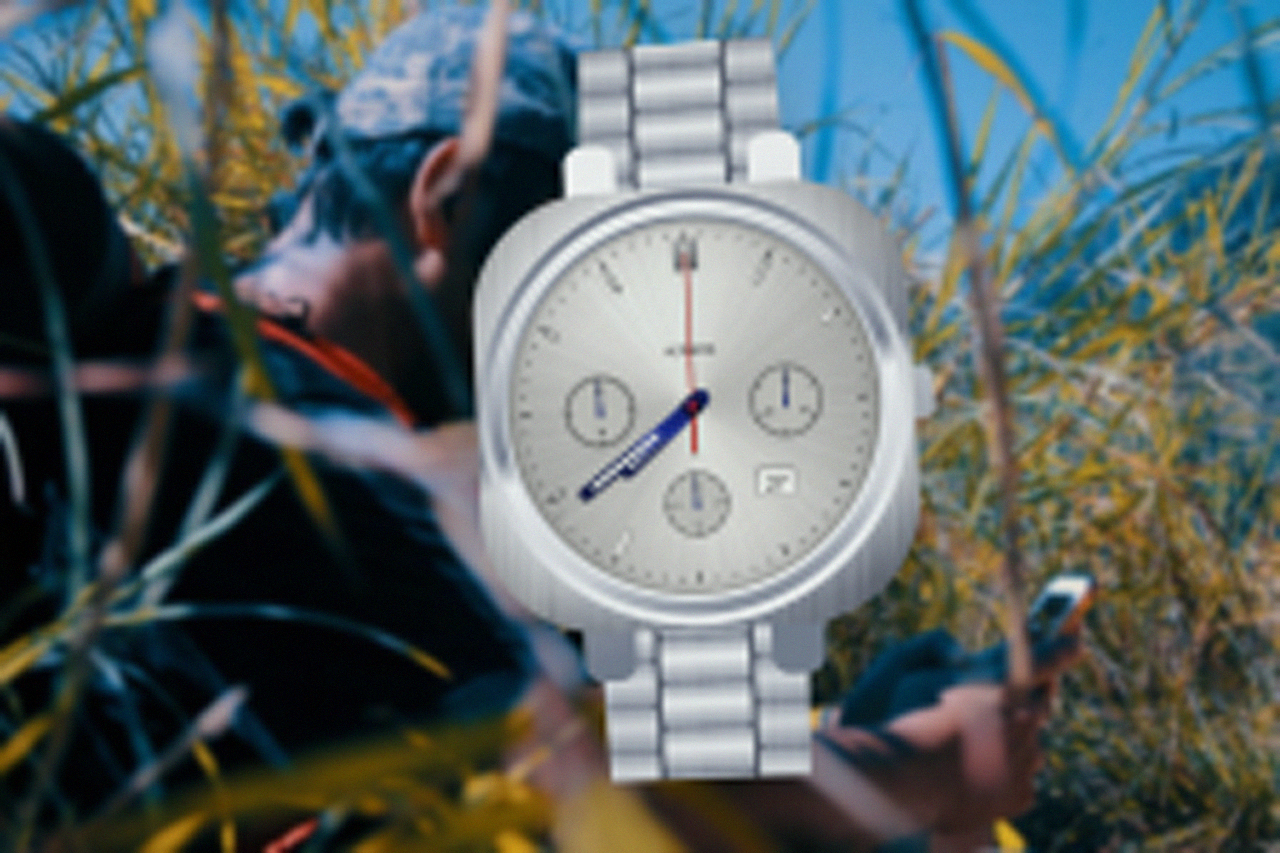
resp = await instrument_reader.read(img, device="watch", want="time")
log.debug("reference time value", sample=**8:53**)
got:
**7:39**
